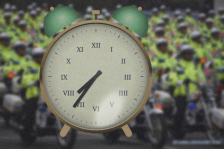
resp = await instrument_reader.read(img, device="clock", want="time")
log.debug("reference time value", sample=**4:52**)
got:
**7:36**
